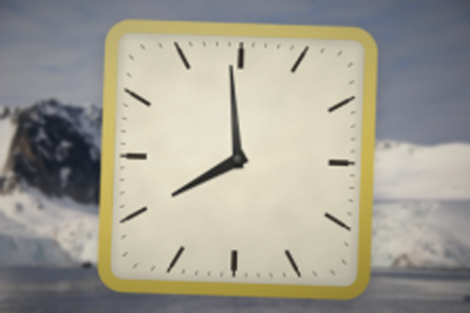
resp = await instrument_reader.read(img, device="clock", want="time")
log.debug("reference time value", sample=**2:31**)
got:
**7:59**
